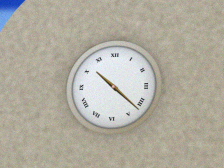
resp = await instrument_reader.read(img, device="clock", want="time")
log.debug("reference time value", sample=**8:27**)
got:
**10:22**
